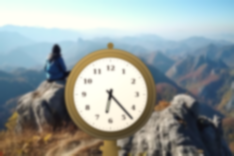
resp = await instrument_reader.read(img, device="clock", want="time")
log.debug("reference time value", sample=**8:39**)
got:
**6:23**
